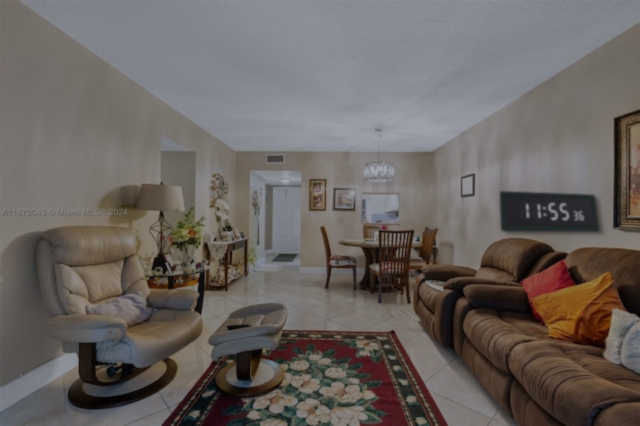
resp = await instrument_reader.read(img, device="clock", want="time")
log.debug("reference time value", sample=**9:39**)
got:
**11:55**
